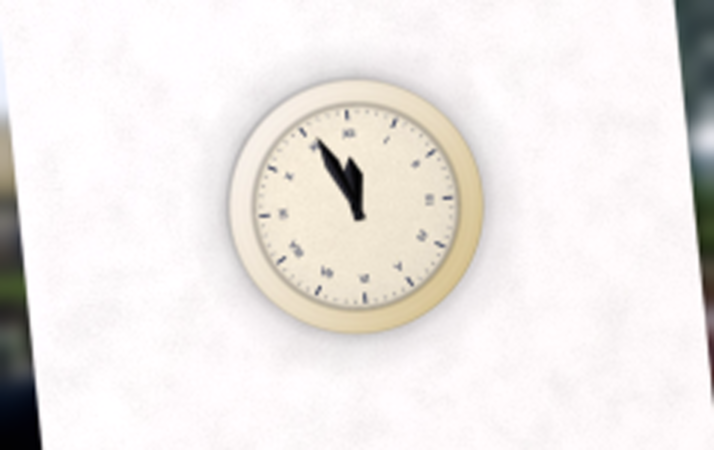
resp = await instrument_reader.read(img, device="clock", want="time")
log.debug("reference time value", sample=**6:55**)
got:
**11:56**
